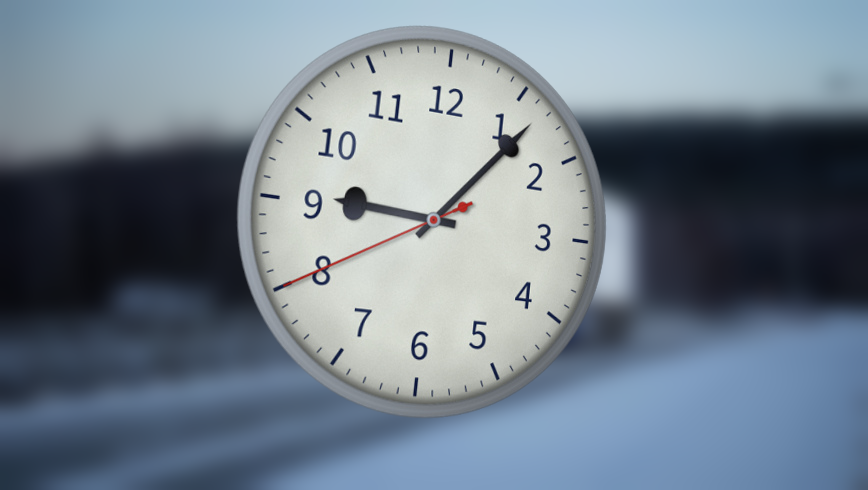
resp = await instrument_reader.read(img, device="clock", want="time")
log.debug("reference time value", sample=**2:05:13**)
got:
**9:06:40**
